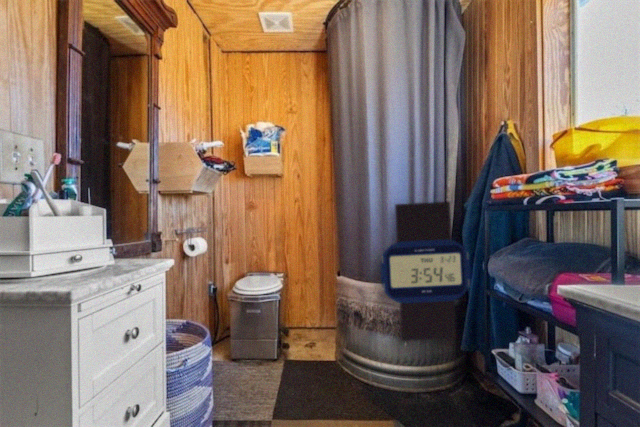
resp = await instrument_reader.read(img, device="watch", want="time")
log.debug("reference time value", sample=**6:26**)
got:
**3:54**
